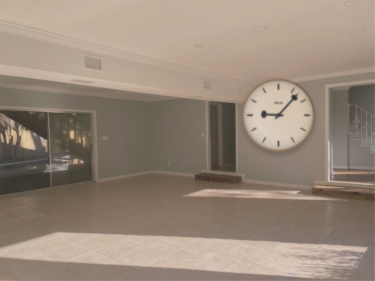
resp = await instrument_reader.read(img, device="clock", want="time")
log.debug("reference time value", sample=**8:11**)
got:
**9:07**
